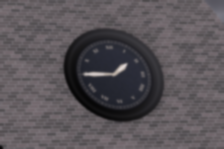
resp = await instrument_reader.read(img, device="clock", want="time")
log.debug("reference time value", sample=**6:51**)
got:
**1:45**
